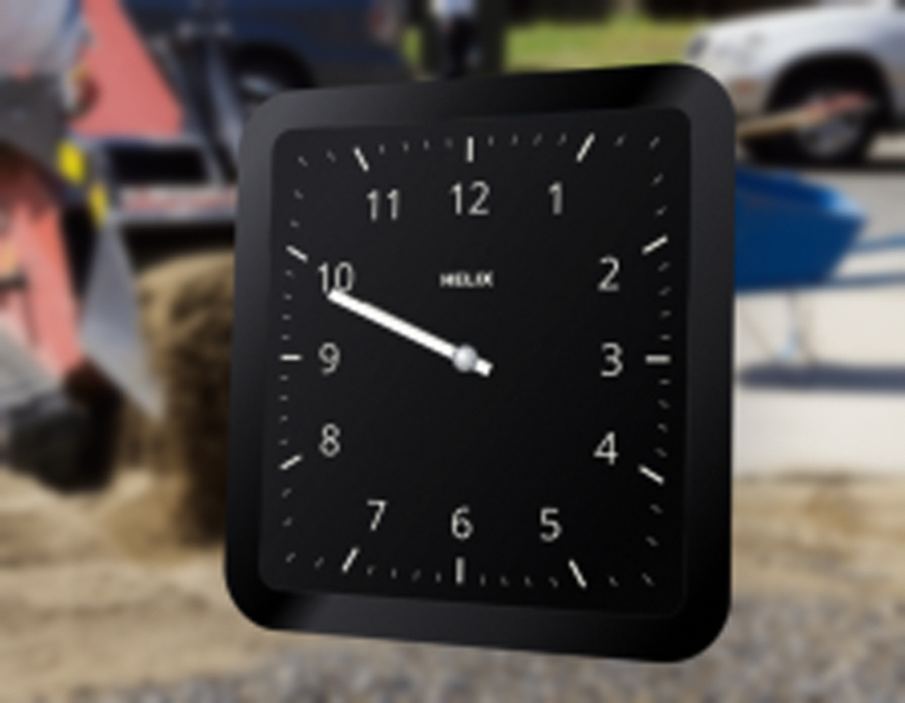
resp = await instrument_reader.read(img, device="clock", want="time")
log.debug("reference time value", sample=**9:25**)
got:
**9:49**
